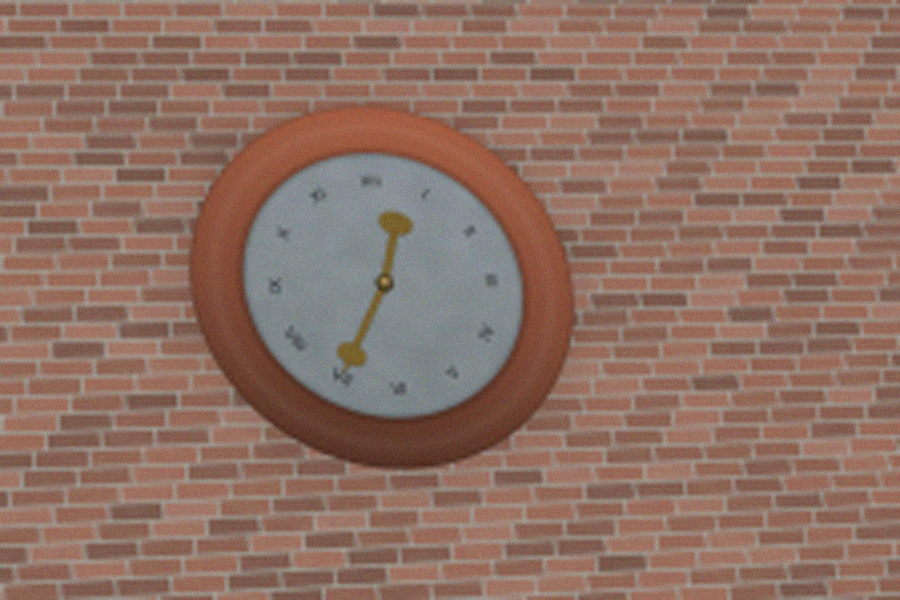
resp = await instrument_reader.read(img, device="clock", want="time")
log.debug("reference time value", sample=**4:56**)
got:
**12:35**
